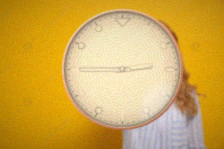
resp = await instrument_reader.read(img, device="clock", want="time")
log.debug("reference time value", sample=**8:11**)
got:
**2:45**
